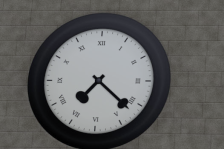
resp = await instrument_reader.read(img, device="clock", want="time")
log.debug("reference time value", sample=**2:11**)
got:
**7:22**
